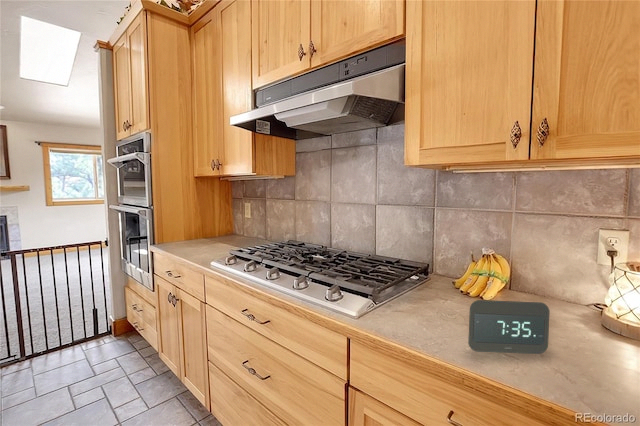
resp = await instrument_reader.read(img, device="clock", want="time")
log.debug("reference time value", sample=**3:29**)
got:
**7:35**
